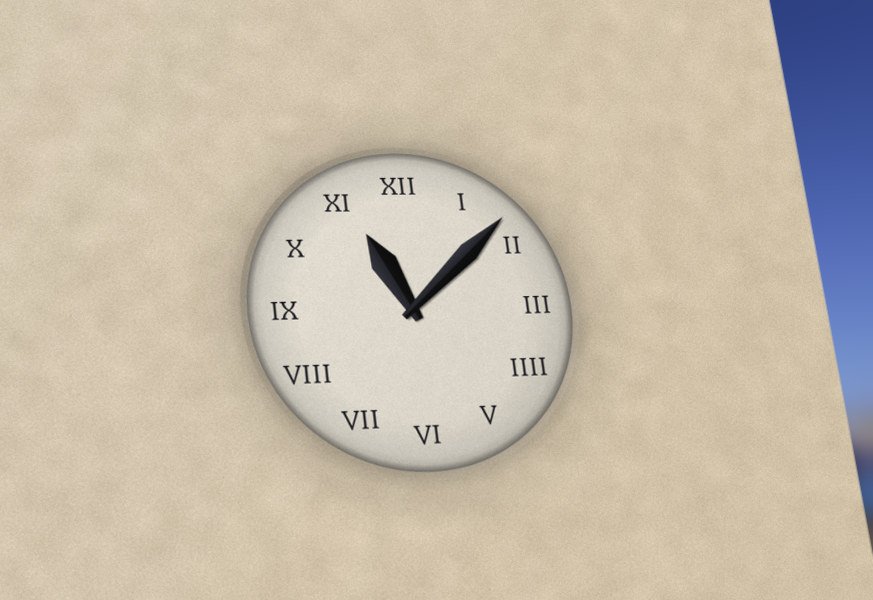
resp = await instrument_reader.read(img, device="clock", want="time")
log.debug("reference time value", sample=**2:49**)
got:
**11:08**
